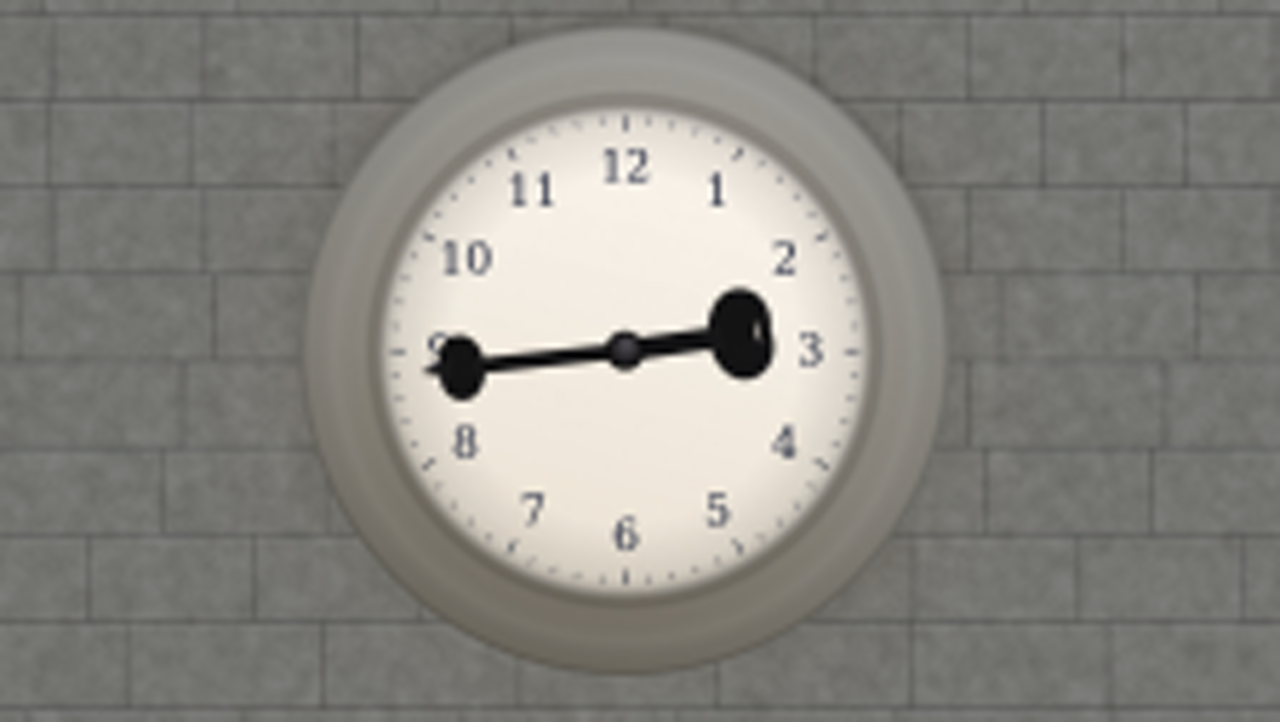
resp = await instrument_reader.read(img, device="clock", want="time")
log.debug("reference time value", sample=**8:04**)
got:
**2:44**
